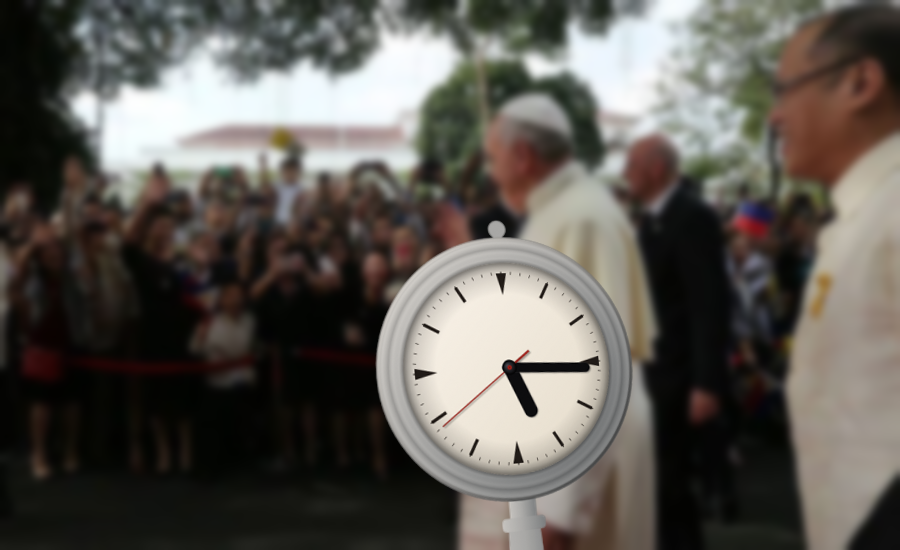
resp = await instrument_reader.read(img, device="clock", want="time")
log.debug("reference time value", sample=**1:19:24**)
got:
**5:15:39**
